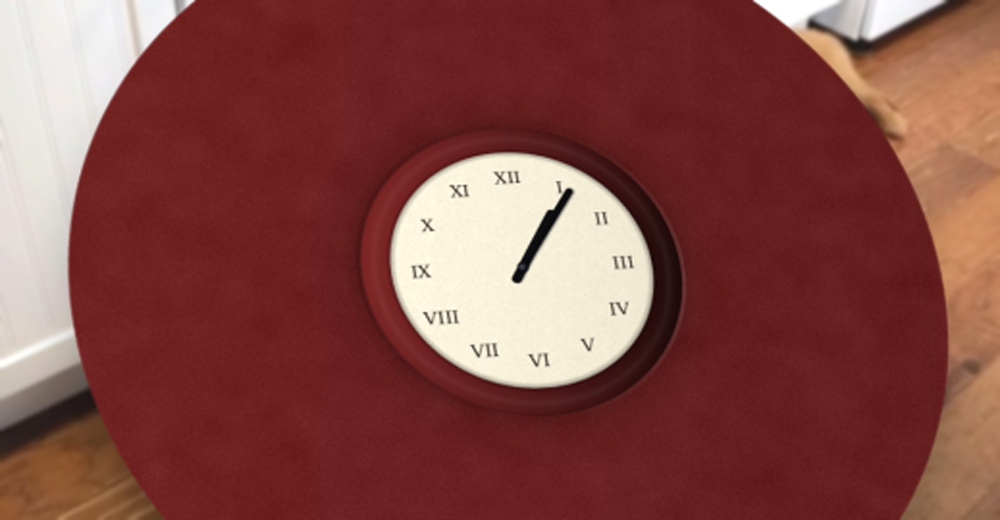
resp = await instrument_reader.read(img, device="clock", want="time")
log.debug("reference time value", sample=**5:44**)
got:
**1:06**
